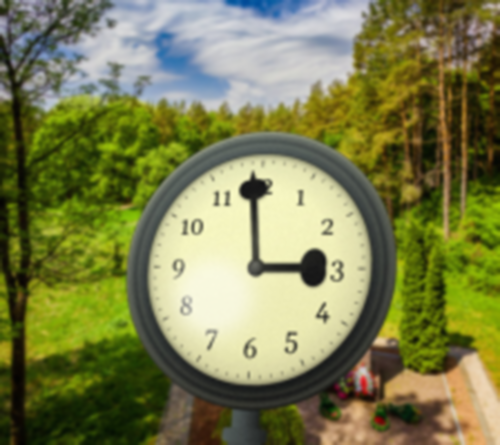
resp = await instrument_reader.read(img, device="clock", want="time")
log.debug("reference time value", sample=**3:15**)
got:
**2:59**
